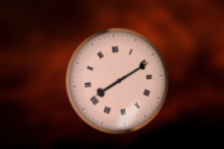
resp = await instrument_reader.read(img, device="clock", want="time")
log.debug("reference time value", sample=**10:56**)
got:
**8:11**
